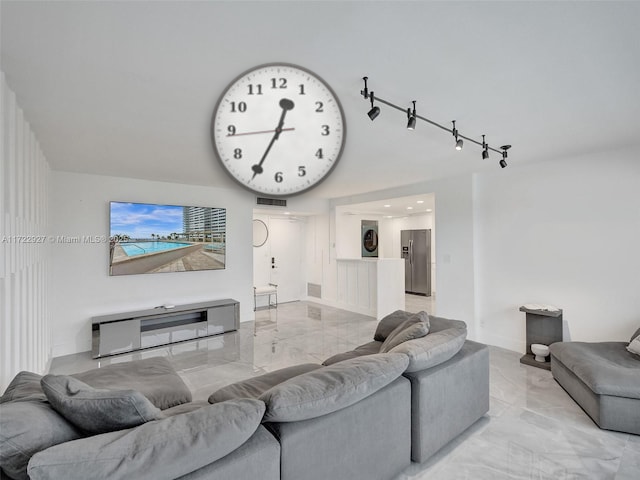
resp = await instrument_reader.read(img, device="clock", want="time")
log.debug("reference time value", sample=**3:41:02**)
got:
**12:34:44**
